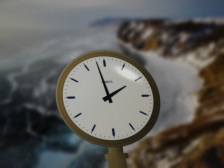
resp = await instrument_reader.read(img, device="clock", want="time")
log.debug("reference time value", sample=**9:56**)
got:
**1:58**
